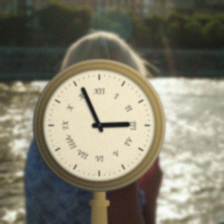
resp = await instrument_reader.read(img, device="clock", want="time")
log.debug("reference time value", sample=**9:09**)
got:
**2:56**
